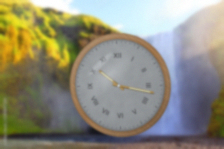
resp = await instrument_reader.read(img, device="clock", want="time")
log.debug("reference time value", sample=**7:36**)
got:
**10:17**
